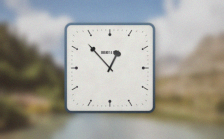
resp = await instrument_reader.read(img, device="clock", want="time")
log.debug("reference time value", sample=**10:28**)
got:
**12:53**
